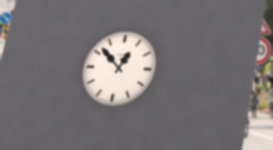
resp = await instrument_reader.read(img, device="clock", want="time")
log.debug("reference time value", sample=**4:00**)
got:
**12:52**
